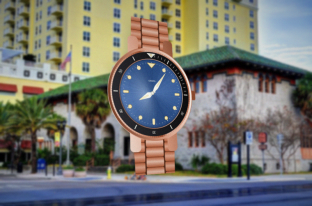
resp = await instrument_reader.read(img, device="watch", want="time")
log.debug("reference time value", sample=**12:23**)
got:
**8:06**
